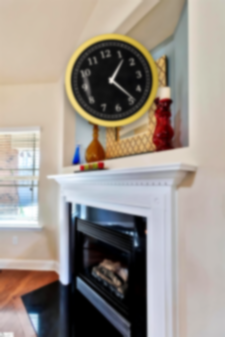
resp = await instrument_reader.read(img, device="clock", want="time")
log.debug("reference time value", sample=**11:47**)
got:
**1:24**
